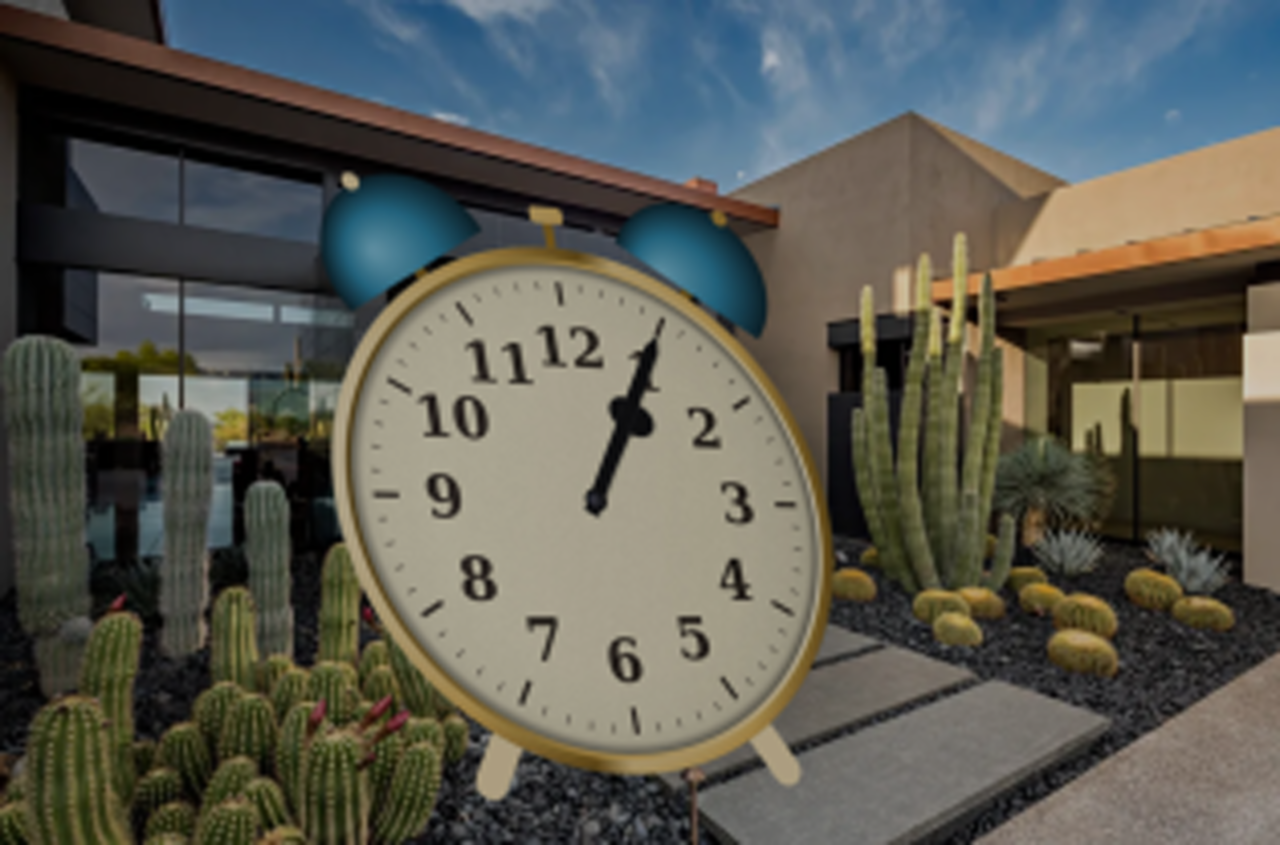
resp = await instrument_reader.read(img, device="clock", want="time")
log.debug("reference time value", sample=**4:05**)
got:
**1:05**
